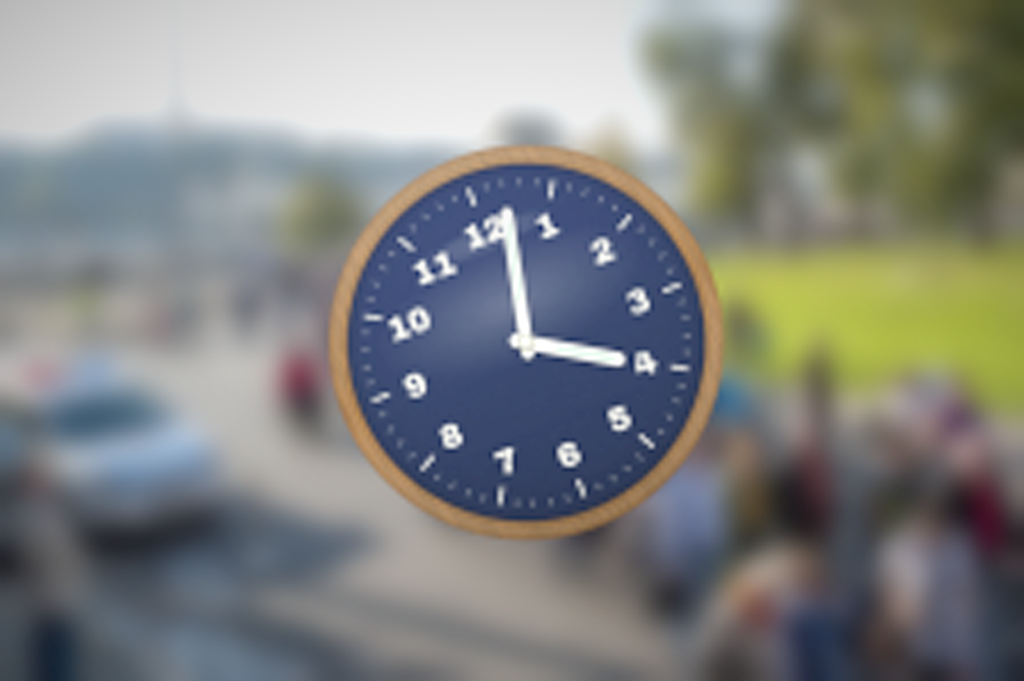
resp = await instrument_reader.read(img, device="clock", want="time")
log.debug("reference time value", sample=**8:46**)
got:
**4:02**
